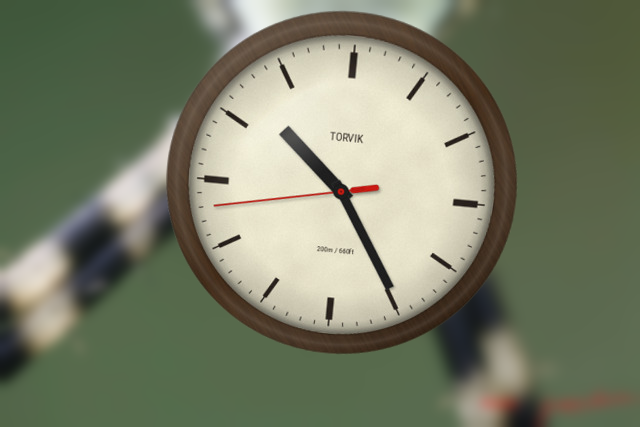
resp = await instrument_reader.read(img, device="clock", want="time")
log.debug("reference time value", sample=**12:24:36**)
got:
**10:24:43**
